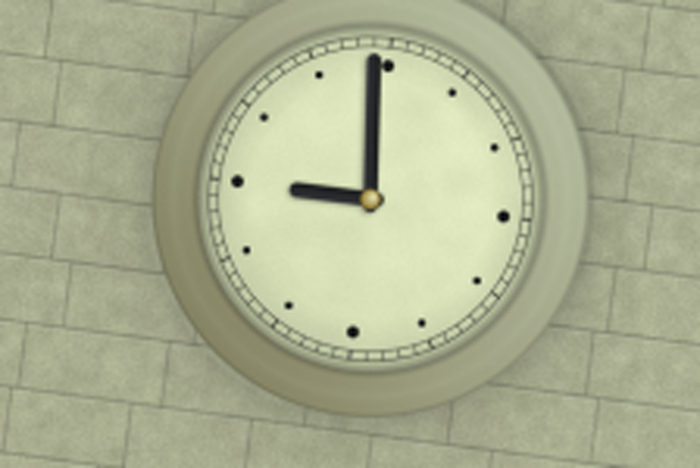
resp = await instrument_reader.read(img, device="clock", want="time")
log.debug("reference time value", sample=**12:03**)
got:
**8:59**
